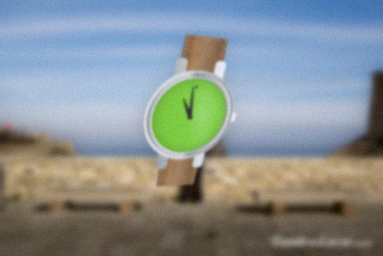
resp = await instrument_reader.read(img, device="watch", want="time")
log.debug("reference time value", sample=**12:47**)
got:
**10:59**
